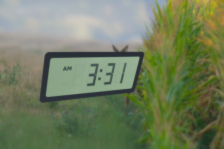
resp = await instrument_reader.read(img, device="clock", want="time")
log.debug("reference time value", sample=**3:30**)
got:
**3:31**
